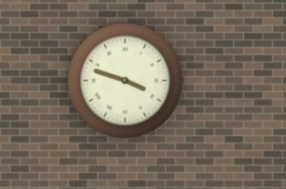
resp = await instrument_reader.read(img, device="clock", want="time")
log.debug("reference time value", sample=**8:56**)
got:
**3:48**
